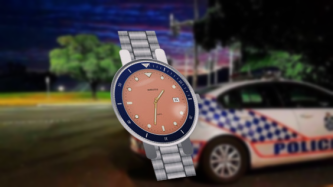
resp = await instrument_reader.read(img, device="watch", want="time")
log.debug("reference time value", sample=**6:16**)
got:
**1:33**
